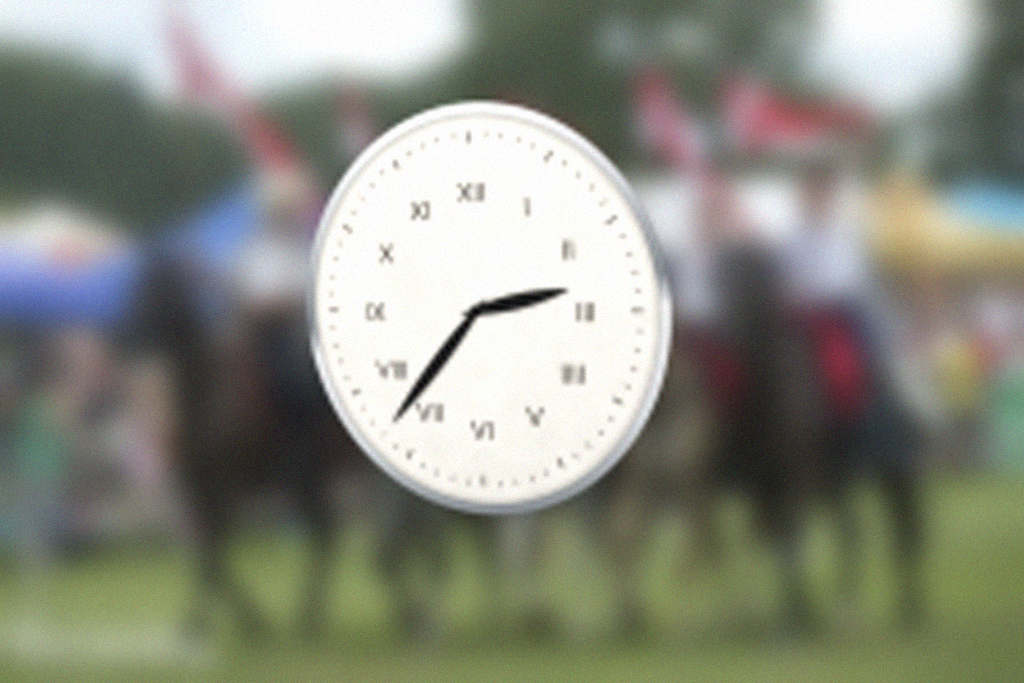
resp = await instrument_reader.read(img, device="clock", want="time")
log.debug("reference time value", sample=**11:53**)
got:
**2:37**
